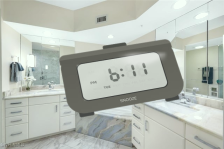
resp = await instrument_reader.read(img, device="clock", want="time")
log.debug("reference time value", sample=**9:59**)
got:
**6:11**
